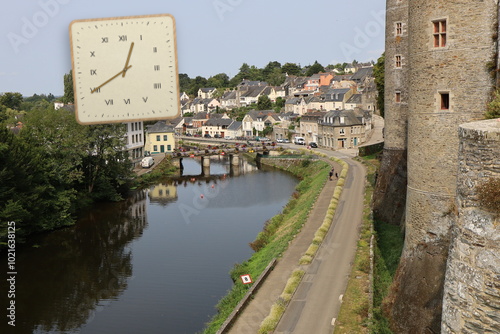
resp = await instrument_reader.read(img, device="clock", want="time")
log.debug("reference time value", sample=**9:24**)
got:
**12:40**
